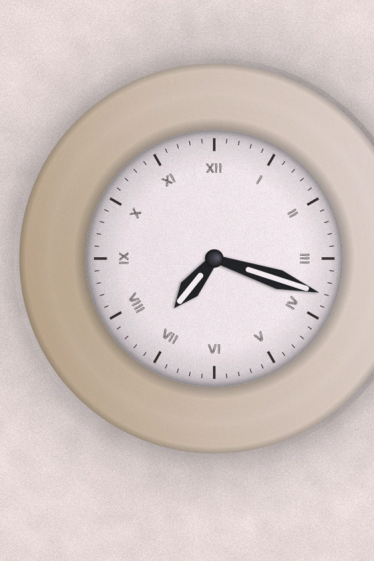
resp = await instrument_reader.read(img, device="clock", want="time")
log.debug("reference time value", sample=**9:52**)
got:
**7:18**
